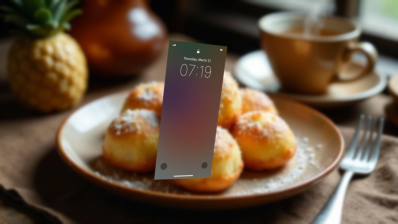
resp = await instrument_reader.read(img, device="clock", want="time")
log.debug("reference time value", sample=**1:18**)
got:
**7:19**
